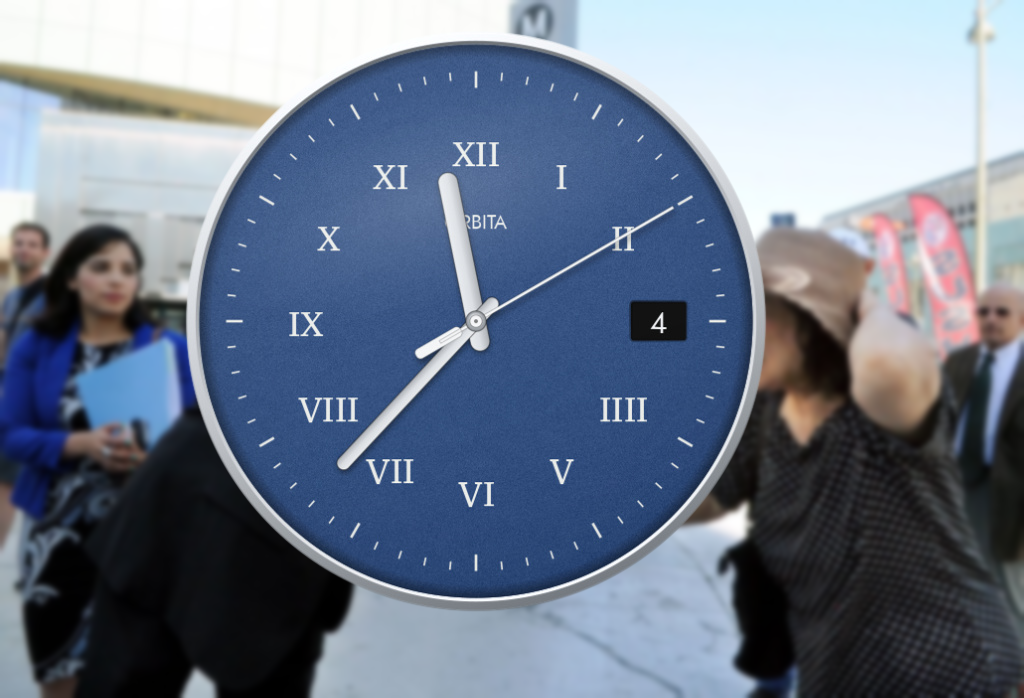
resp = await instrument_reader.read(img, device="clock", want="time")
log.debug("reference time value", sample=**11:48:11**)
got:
**11:37:10**
